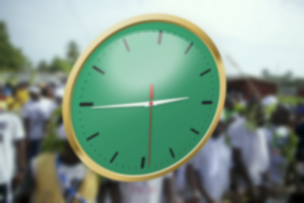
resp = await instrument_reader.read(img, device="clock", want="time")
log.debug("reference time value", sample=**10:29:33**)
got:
**2:44:29**
